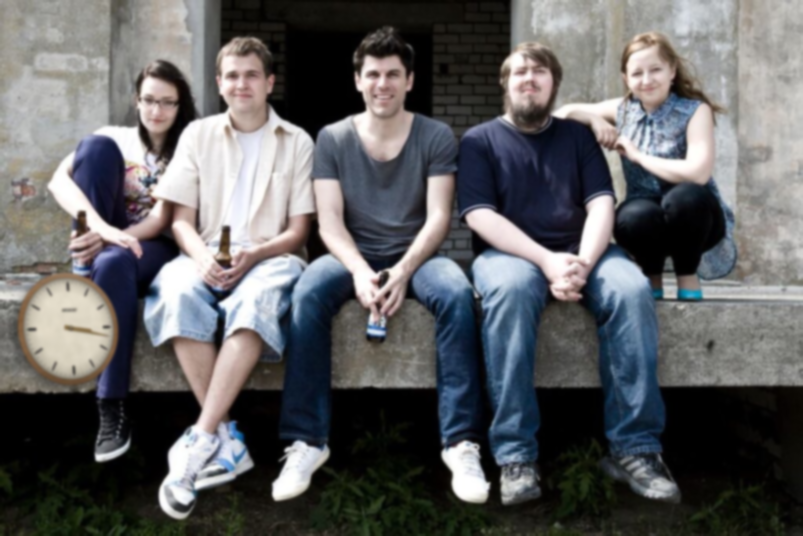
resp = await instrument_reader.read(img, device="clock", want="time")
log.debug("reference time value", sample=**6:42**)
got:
**3:17**
